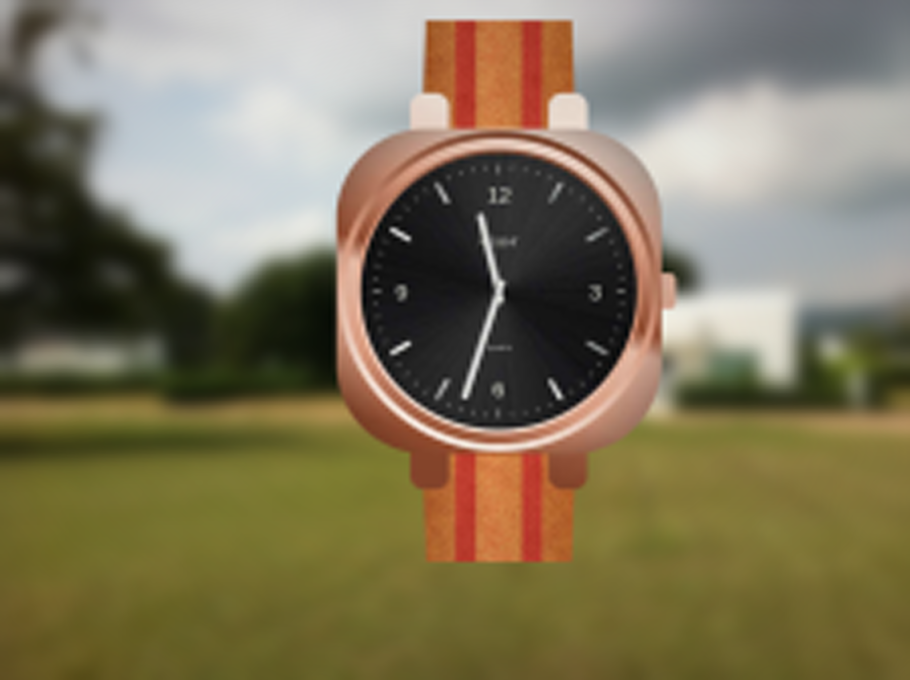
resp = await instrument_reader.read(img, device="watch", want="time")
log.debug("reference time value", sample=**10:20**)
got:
**11:33**
